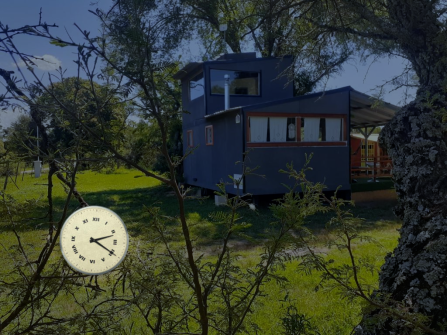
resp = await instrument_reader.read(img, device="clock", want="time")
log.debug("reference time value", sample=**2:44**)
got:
**2:20**
